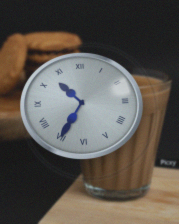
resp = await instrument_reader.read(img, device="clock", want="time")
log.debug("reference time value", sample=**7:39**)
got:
**10:35**
